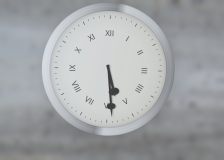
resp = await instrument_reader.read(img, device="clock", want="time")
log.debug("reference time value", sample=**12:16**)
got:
**5:29**
